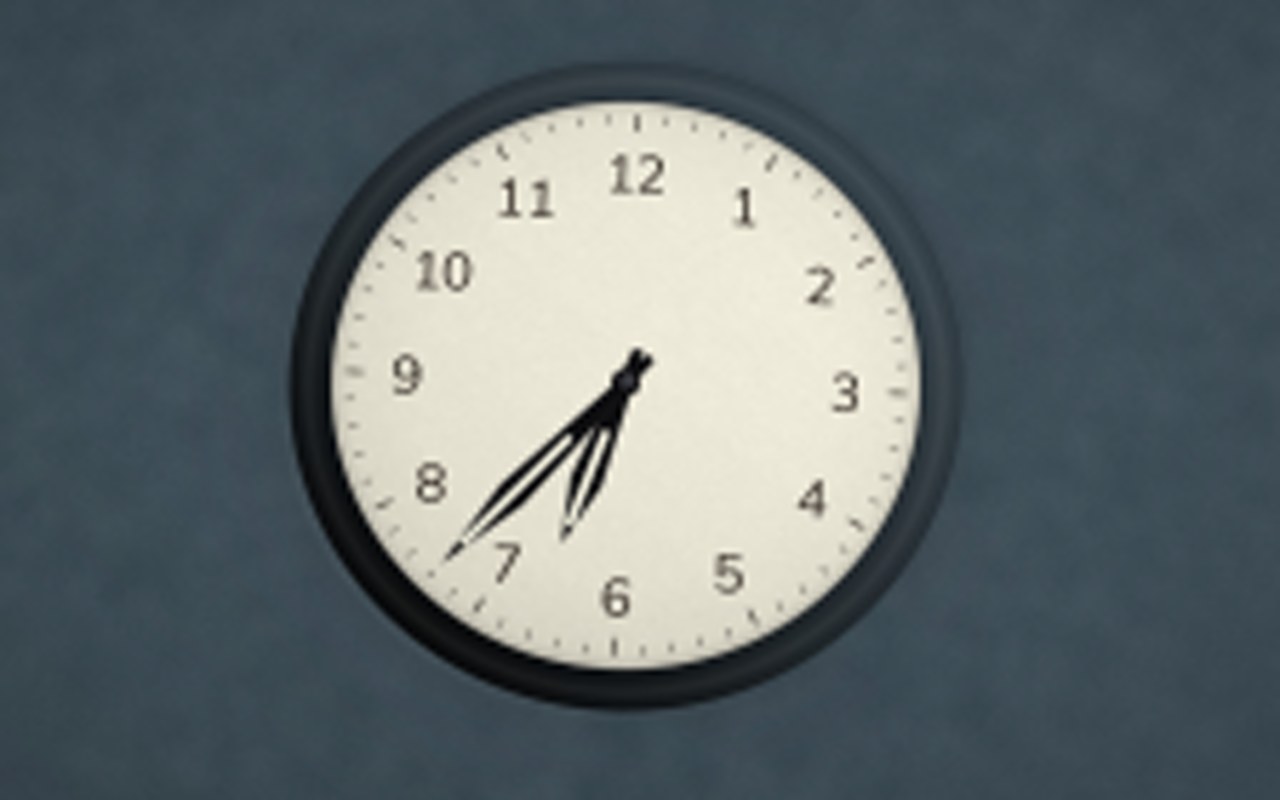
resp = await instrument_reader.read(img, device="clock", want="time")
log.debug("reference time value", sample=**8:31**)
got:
**6:37**
